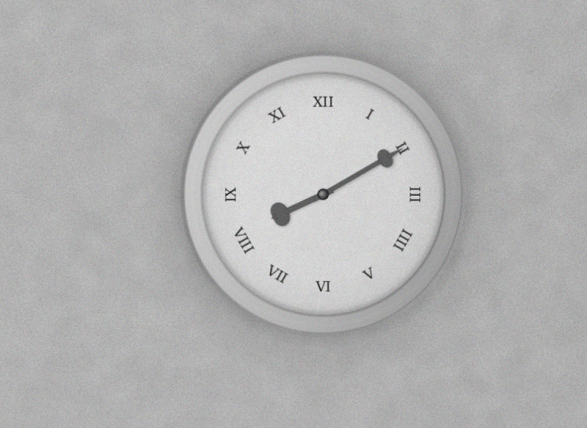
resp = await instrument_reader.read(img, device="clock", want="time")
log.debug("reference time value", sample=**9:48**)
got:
**8:10**
